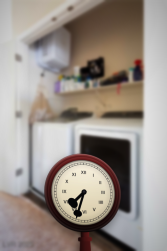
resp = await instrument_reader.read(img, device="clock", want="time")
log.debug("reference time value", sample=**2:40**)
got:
**7:33**
